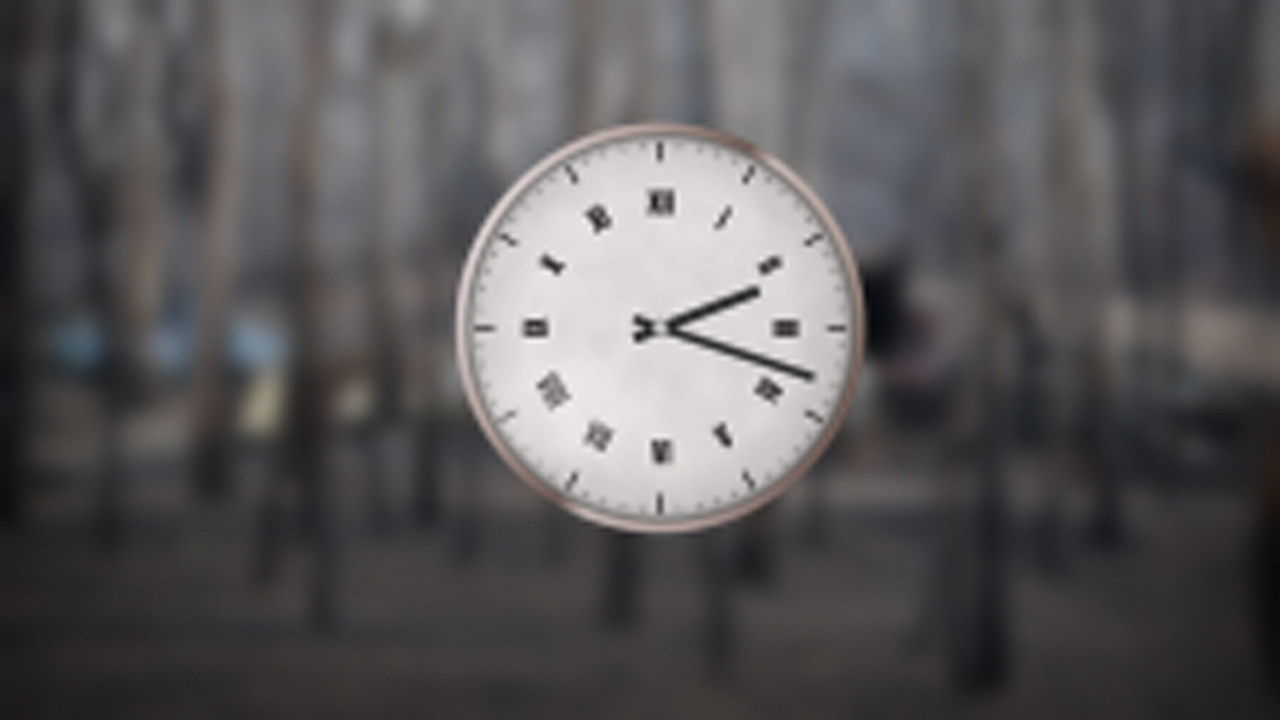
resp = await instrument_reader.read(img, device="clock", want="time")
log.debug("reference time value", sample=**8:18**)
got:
**2:18**
